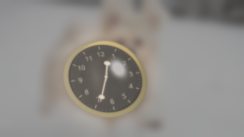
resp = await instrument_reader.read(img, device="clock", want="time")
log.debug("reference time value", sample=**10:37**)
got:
**12:34**
